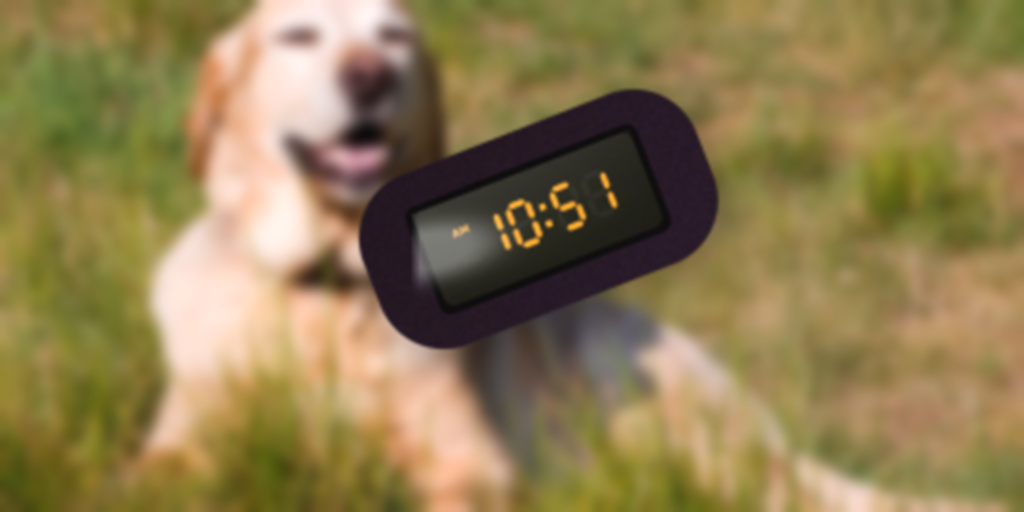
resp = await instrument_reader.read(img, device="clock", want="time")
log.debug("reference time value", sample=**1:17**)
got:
**10:51**
